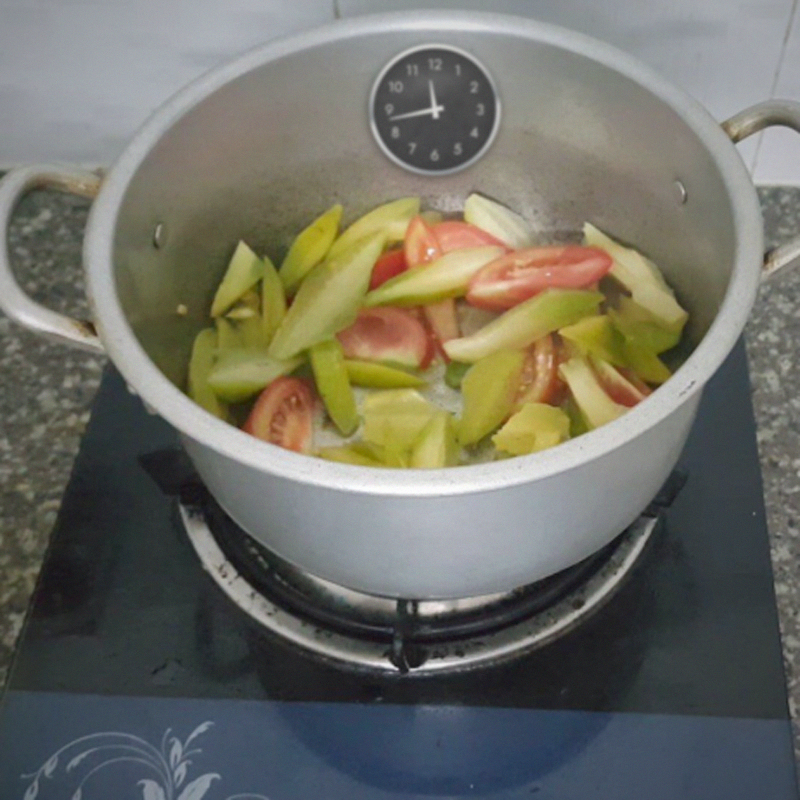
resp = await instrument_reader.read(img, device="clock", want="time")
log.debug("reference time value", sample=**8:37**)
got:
**11:43**
